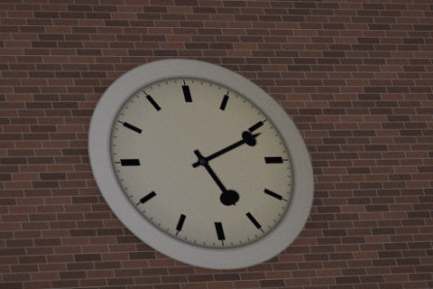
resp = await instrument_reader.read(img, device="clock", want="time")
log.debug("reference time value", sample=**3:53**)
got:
**5:11**
